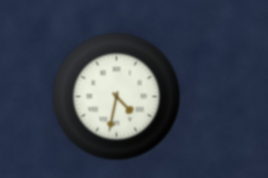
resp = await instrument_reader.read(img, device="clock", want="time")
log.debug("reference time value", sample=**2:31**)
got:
**4:32**
